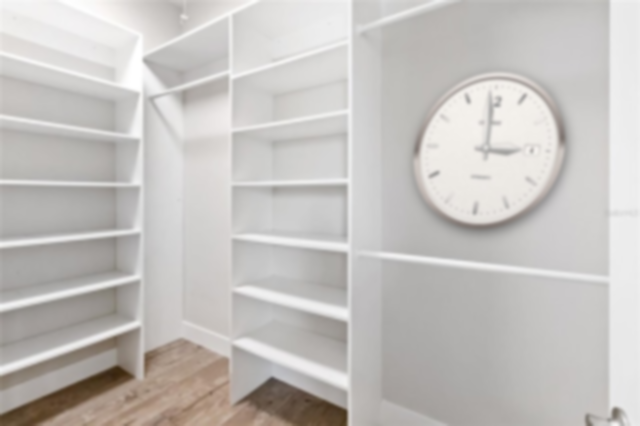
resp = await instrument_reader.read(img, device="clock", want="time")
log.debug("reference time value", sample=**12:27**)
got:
**2:59**
